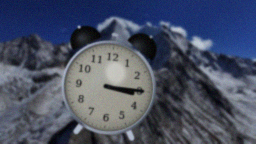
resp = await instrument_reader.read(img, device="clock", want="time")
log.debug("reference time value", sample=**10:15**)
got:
**3:15**
